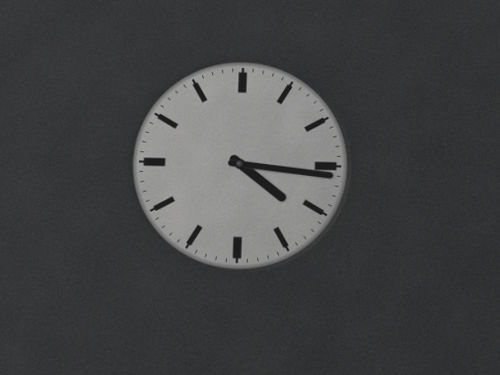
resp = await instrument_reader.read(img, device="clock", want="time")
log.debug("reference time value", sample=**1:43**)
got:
**4:16**
